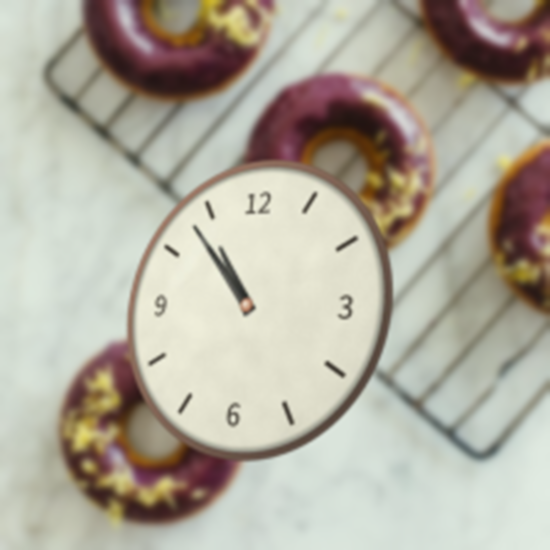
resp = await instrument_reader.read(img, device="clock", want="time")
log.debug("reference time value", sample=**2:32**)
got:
**10:53**
